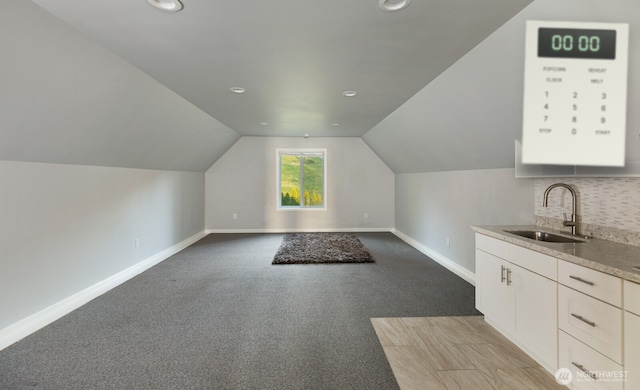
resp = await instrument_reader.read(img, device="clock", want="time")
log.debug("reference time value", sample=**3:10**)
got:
**0:00**
